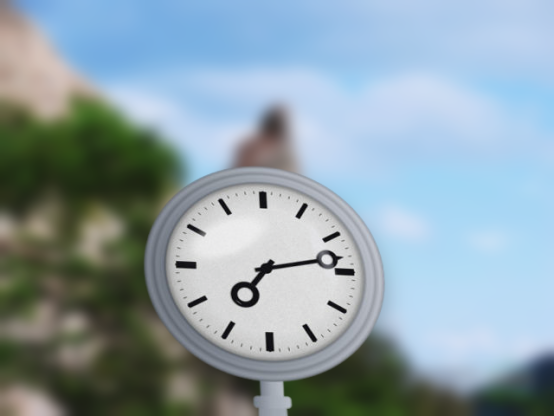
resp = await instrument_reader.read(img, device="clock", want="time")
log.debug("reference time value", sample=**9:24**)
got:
**7:13**
